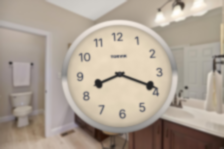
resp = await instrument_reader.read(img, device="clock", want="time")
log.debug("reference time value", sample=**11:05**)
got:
**8:19**
